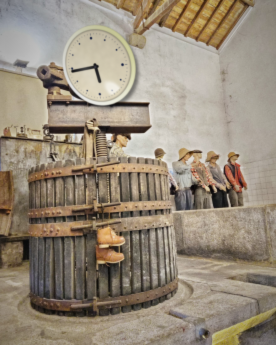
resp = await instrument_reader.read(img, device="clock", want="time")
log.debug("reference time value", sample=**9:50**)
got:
**5:44**
